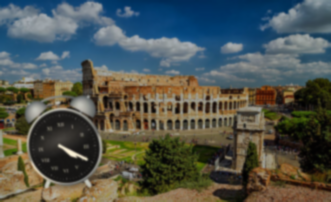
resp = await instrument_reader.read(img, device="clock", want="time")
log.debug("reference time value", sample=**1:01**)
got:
**4:20**
